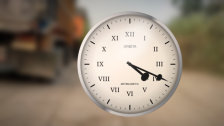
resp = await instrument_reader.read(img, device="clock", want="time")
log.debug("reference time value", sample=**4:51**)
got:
**4:19**
